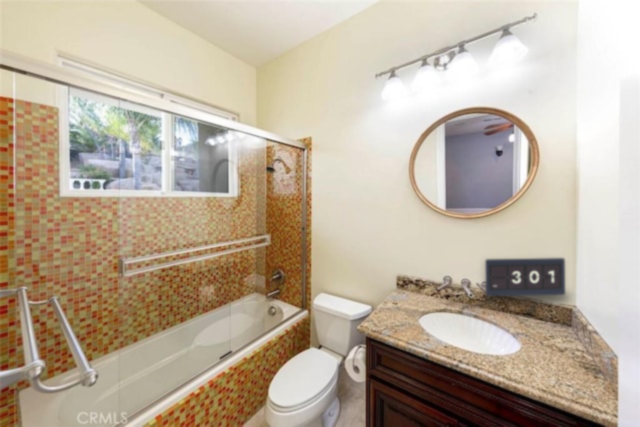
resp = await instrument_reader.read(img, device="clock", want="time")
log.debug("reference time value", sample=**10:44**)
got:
**3:01**
